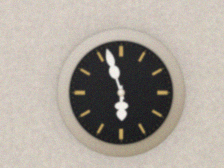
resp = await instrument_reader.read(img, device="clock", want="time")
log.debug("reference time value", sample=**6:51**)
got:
**5:57**
